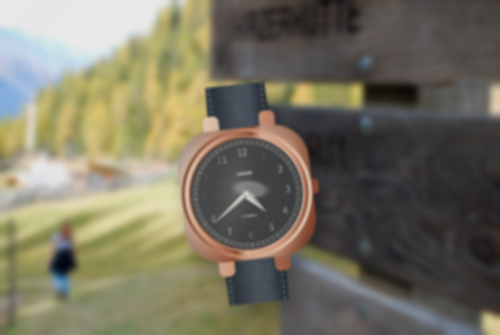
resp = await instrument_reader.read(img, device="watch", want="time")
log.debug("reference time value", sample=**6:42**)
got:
**4:39**
